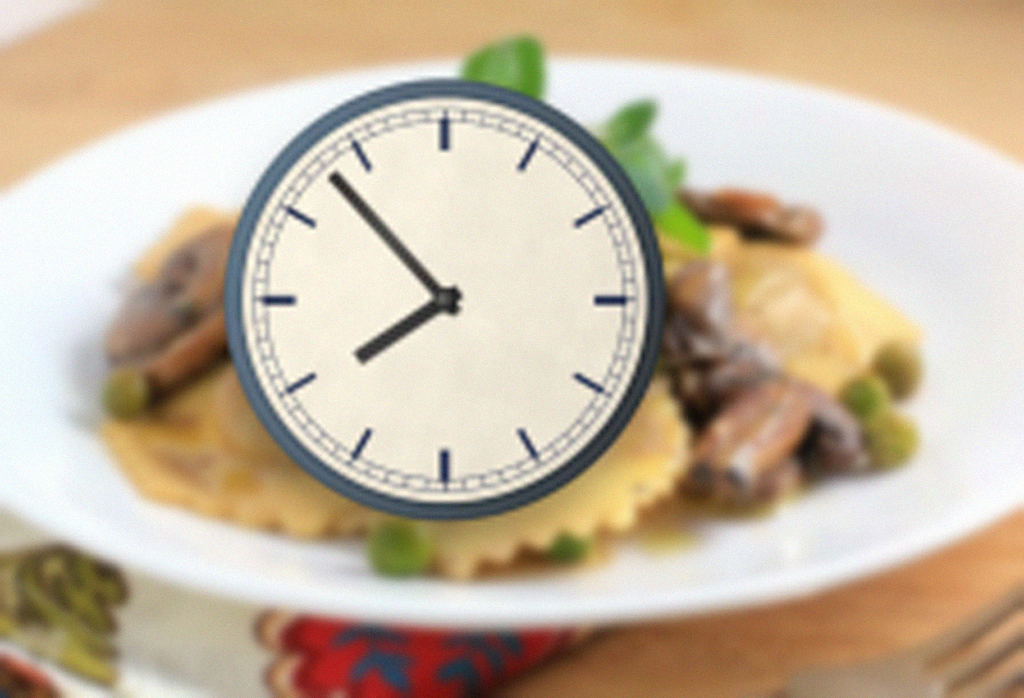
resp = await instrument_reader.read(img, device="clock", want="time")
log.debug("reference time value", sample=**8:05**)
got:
**7:53**
